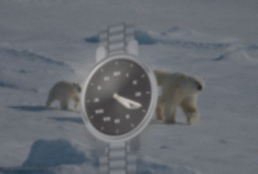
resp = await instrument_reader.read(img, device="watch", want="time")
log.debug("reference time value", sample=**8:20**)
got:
**4:19**
